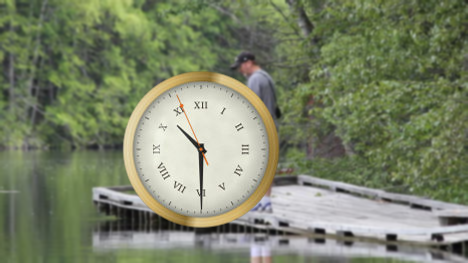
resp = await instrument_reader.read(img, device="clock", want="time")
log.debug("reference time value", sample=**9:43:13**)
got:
**10:29:56**
